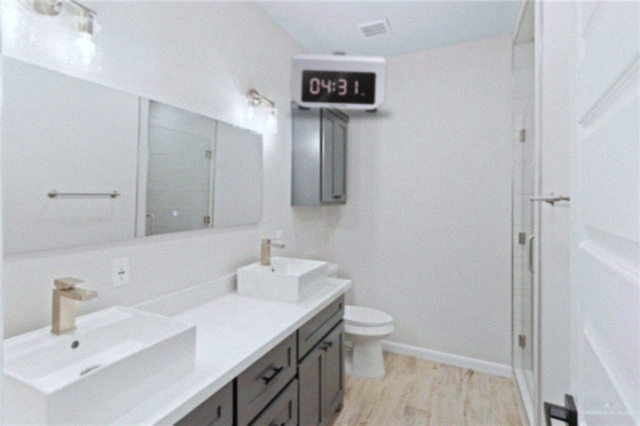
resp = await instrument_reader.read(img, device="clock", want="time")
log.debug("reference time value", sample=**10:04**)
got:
**4:31**
